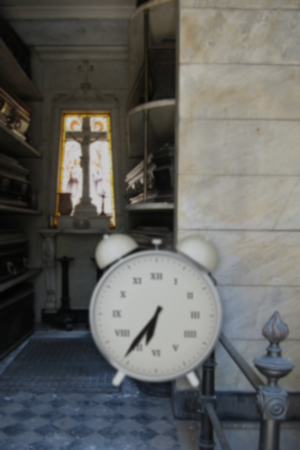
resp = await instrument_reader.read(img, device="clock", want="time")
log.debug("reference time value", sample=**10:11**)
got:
**6:36**
